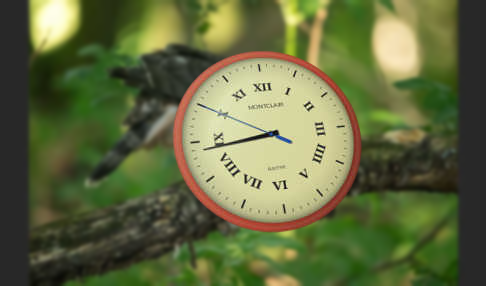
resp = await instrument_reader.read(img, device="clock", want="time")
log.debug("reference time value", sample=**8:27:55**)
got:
**8:43:50**
